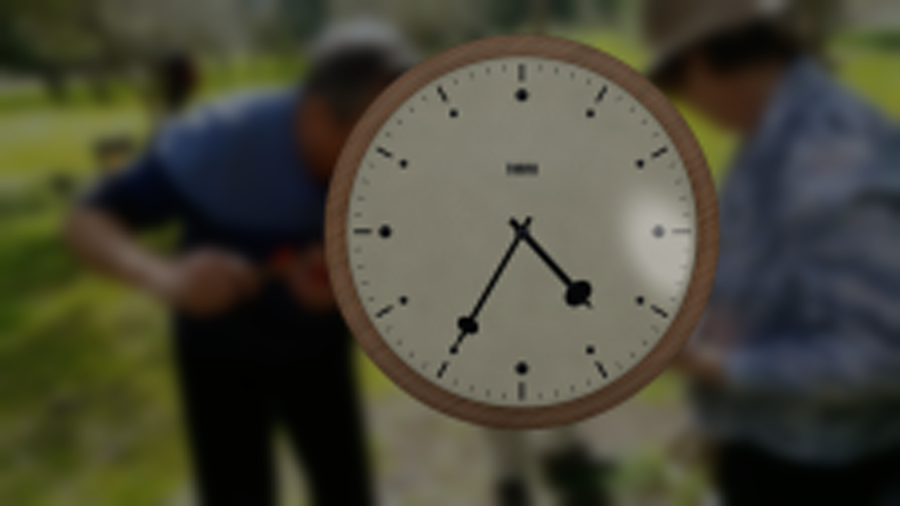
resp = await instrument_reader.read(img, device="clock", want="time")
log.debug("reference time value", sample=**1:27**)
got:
**4:35**
